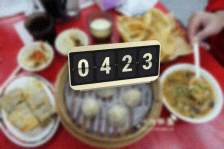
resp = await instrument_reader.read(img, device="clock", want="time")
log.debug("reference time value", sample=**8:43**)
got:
**4:23**
